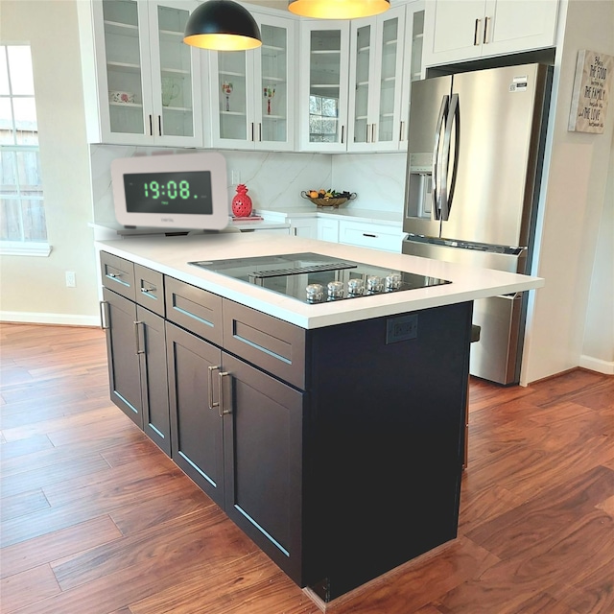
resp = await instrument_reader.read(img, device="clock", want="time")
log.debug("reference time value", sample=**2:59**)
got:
**19:08**
